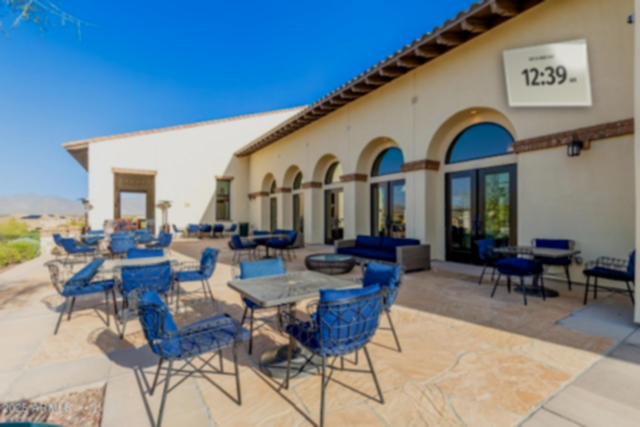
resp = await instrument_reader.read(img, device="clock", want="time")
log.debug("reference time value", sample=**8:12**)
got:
**12:39**
